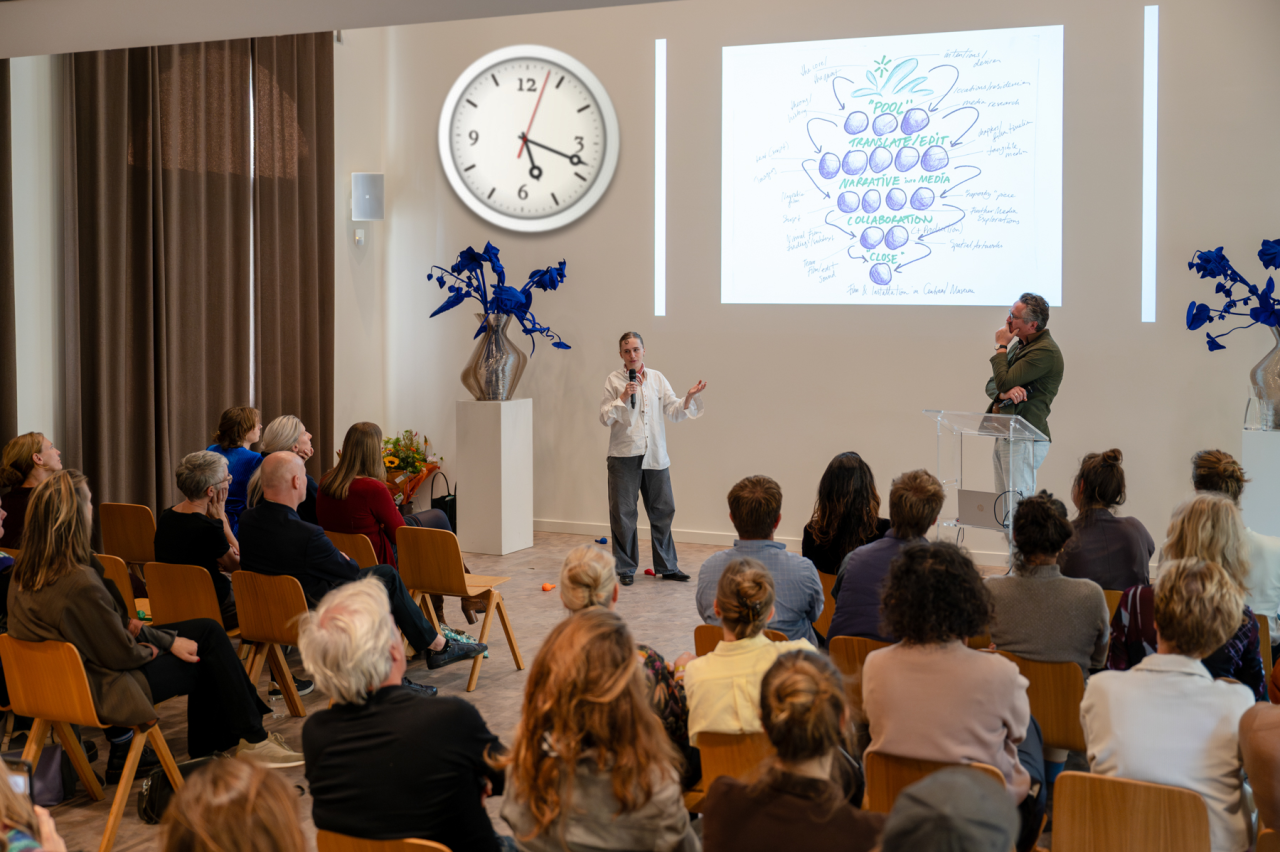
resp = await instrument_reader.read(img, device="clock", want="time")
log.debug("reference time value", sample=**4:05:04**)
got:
**5:18:03**
